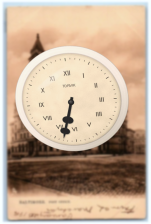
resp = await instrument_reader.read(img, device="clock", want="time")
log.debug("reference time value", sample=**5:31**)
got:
**6:33**
